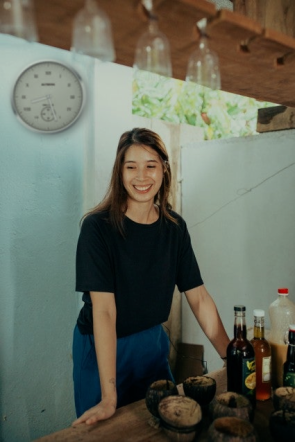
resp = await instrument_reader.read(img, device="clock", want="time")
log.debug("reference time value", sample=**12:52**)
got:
**8:27**
